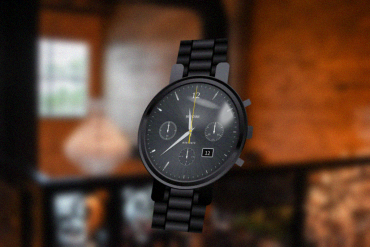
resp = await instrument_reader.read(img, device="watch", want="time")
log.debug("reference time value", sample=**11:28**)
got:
**11:38**
